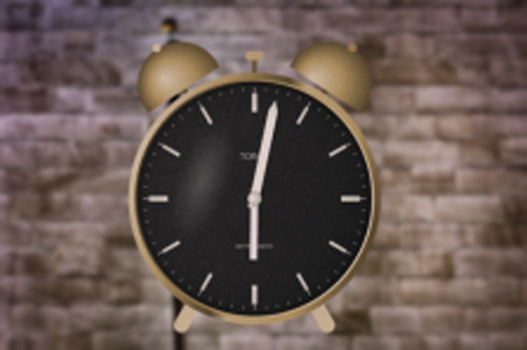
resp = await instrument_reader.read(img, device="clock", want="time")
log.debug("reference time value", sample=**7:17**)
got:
**6:02**
